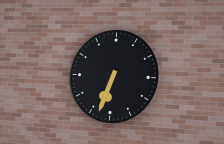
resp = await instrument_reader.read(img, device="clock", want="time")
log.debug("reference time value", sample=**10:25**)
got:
**6:33**
